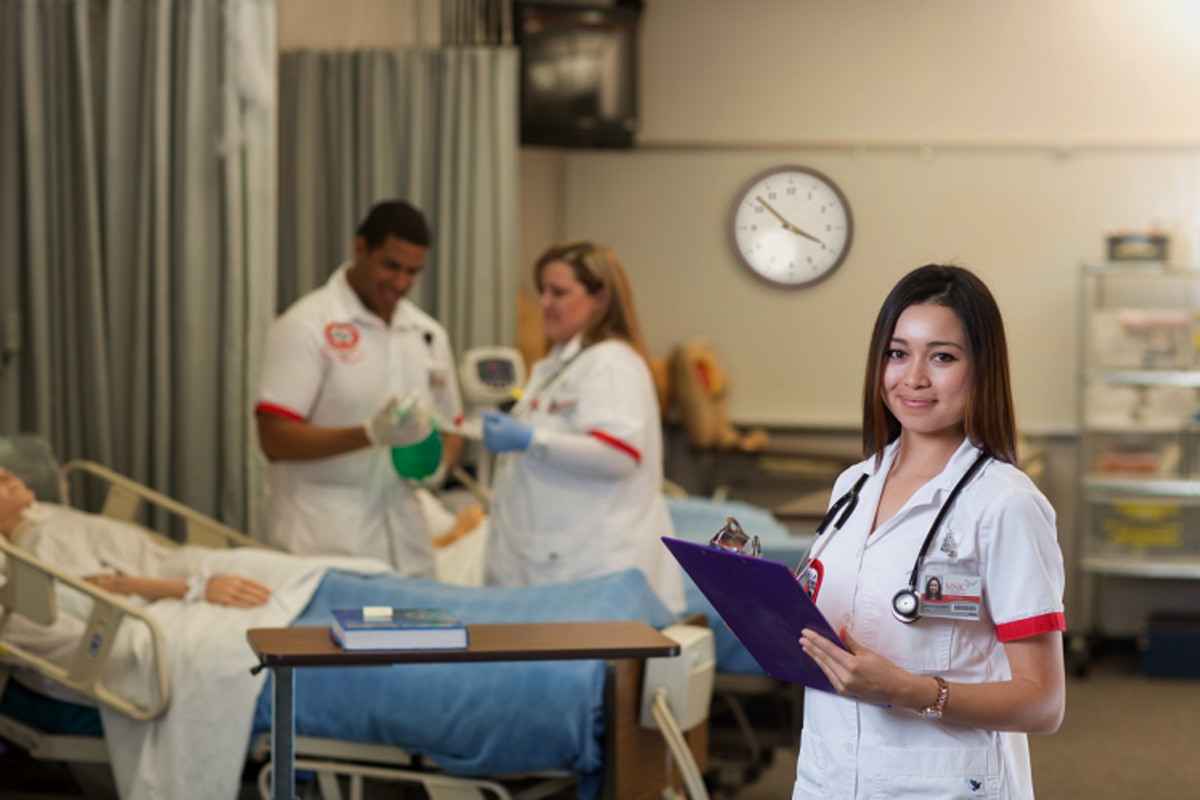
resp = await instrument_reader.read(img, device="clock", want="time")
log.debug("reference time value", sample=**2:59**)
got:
**3:52**
